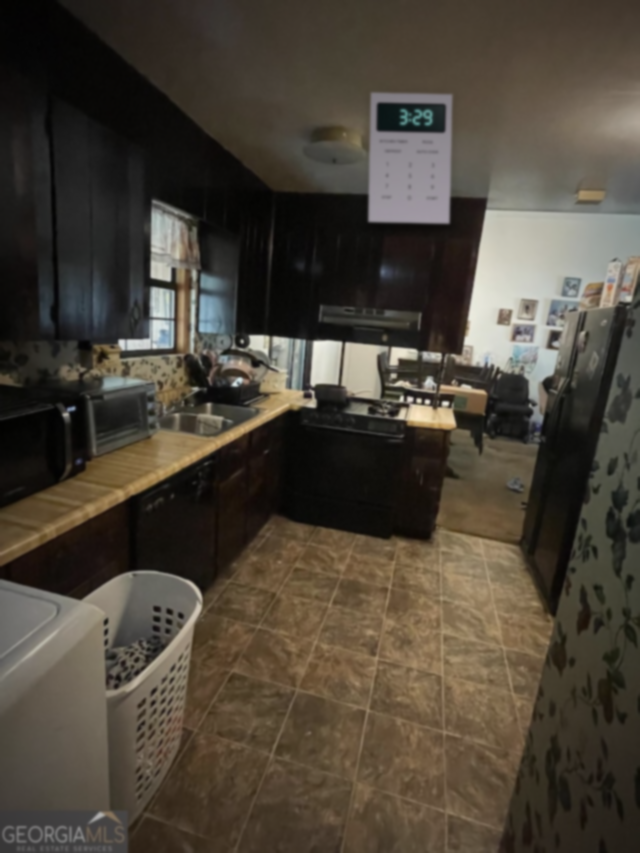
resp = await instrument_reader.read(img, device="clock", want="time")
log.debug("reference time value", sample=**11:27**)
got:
**3:29**
